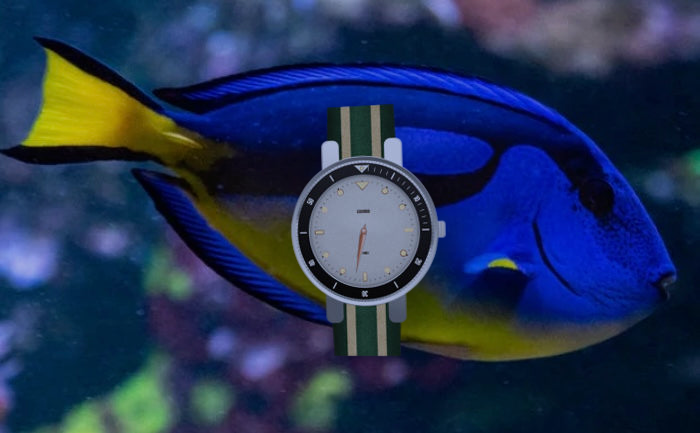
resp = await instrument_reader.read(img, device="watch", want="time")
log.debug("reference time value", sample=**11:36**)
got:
**6:32**
